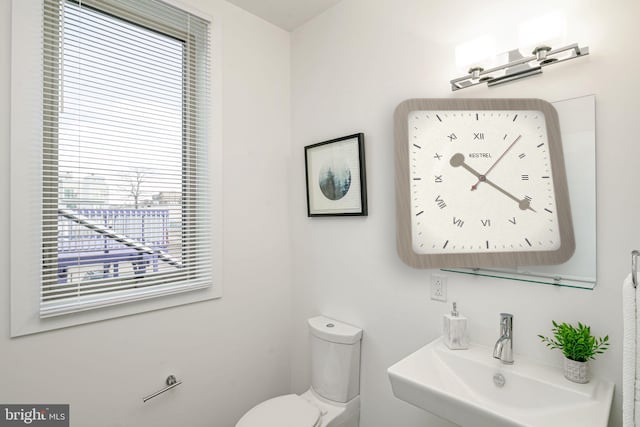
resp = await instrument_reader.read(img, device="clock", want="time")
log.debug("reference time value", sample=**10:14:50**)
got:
**10:21:07**
